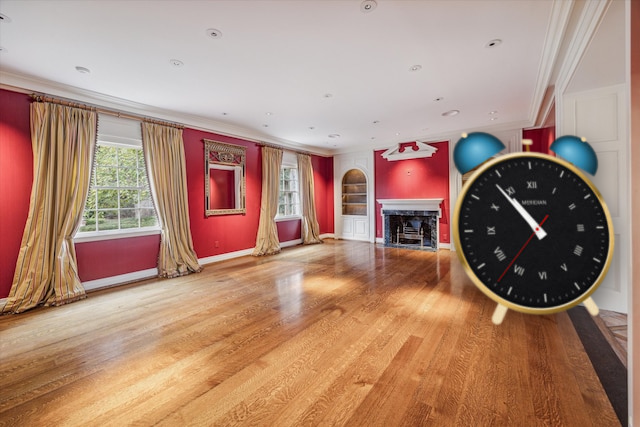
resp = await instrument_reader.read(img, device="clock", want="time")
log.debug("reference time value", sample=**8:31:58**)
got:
**10:53:37**
